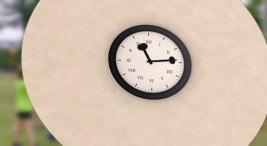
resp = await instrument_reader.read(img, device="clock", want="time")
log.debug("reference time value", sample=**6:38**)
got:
**11:14**
